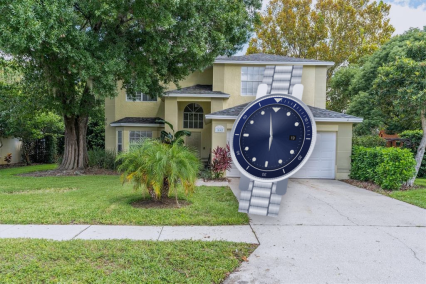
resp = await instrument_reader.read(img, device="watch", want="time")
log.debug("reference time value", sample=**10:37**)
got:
**5:58**
